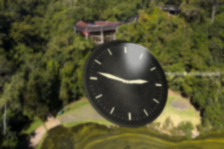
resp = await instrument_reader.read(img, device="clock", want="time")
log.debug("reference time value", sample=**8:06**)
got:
**2:47**
